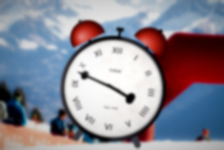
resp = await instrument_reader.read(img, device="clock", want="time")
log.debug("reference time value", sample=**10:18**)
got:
**3:48**
